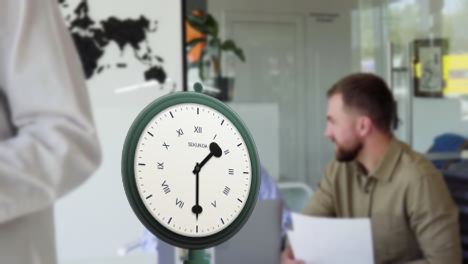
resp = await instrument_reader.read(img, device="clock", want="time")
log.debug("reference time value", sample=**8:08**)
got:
**1:30**
